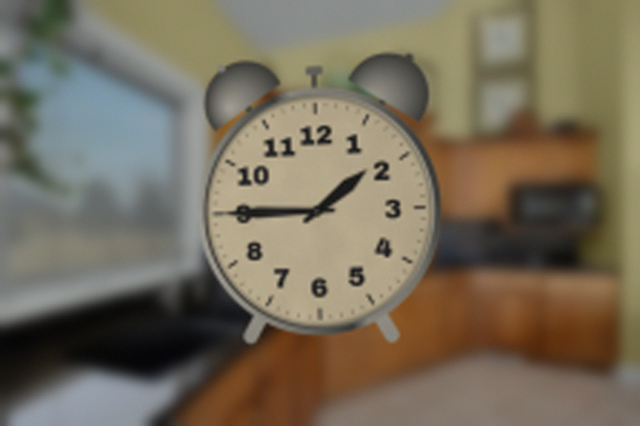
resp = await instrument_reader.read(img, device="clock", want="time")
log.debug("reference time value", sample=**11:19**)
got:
**1:45**
